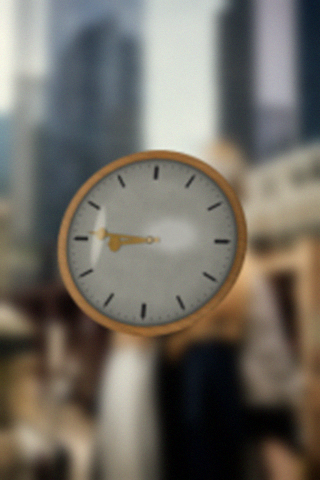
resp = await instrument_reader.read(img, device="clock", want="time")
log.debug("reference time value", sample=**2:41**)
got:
**8:46**
